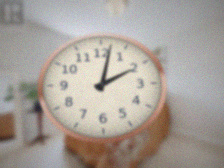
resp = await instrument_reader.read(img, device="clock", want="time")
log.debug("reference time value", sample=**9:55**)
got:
**2:02**
